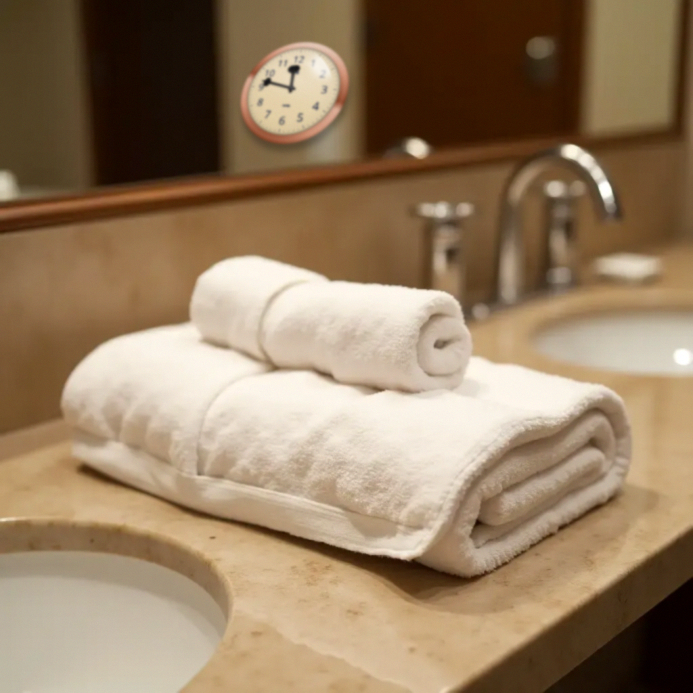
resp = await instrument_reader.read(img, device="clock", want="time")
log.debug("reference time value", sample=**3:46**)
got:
**11:47**
